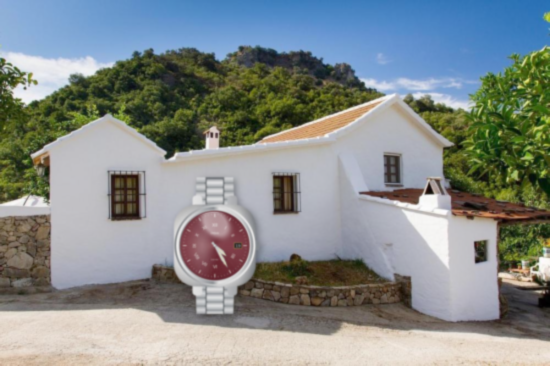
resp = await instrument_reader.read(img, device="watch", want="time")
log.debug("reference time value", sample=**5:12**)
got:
**4:25**
